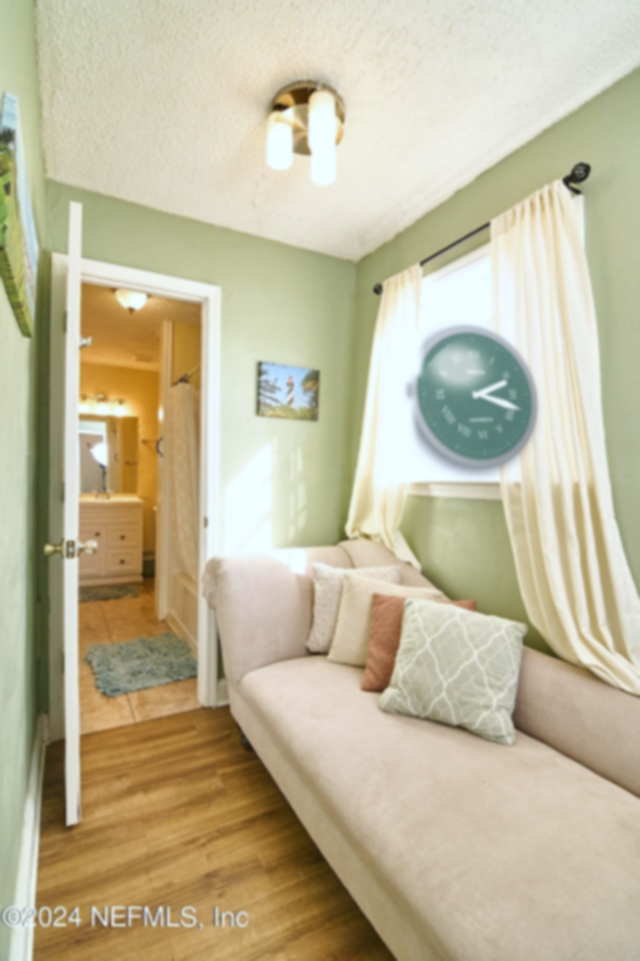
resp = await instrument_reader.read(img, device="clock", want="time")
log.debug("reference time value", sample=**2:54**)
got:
**2:18**
